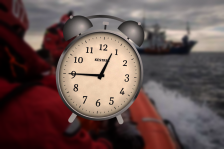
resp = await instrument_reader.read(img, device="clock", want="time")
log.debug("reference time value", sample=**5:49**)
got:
**12:45**
